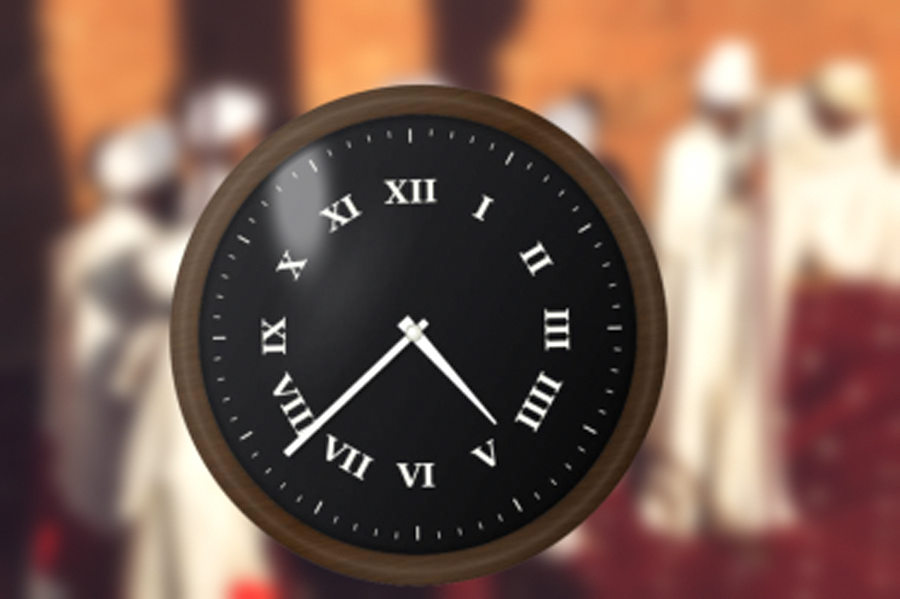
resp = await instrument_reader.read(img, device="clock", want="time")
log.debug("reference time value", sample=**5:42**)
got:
**4:38**
